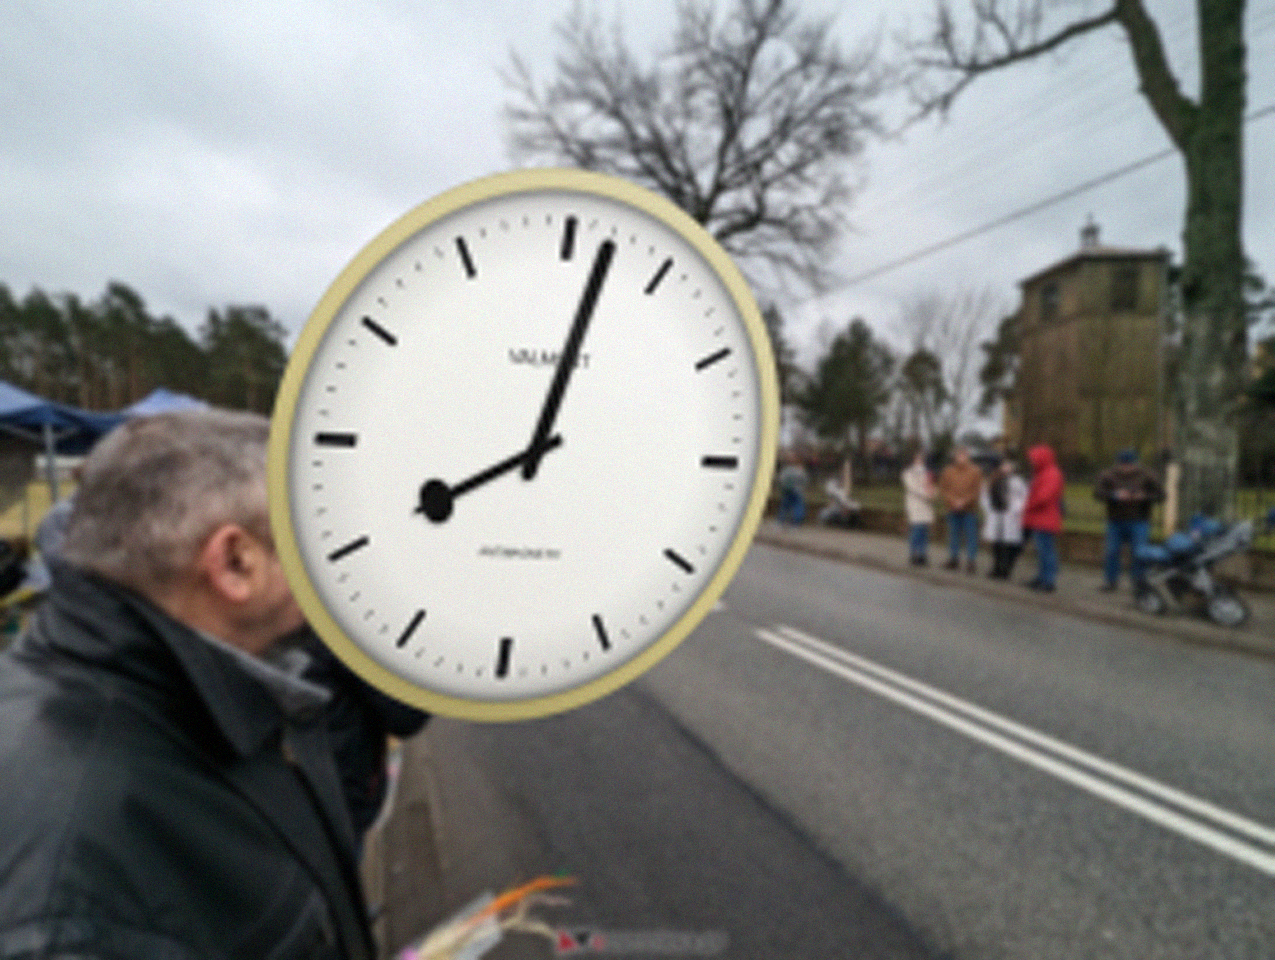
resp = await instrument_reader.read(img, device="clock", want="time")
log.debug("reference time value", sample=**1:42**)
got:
**8:02**
